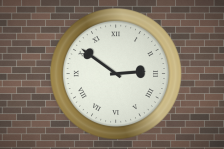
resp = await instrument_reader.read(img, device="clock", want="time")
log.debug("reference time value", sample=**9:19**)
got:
**2:51**
